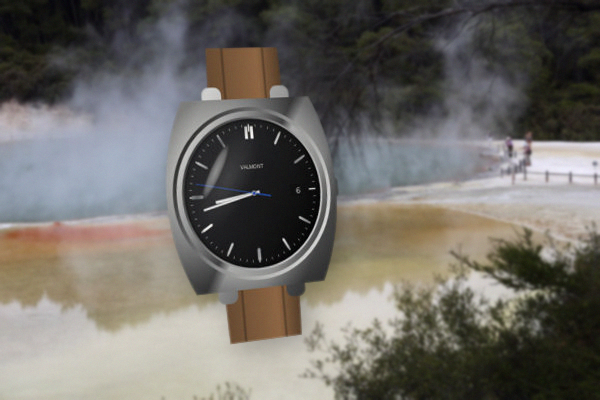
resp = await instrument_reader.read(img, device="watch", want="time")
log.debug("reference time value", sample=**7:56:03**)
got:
**8:42:47**
